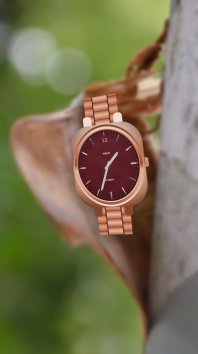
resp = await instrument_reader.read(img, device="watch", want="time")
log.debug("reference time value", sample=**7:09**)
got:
**1:34**
